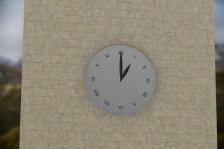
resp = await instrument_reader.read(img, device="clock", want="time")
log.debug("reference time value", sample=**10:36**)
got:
**1:00**
